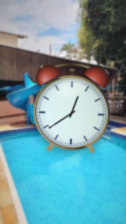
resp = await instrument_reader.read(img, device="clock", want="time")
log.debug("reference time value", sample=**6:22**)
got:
**12:39**
